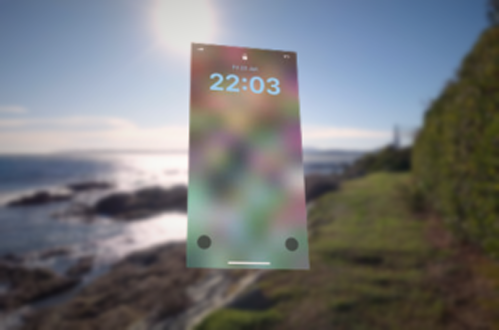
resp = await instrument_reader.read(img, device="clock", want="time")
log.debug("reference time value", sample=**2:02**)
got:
**22:03**
